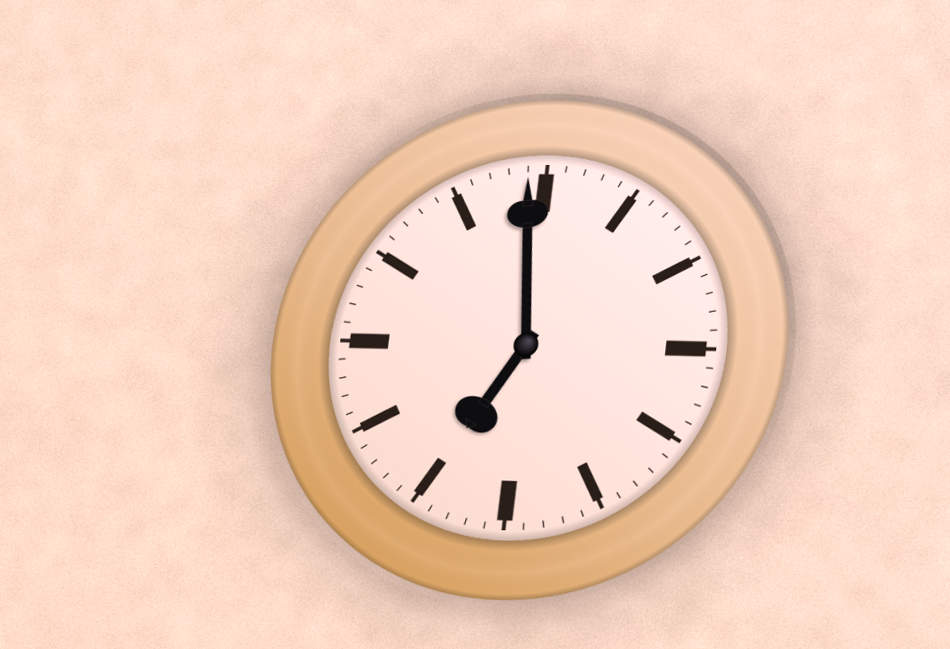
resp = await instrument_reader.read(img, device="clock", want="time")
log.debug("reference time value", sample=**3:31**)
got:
**6:59**
